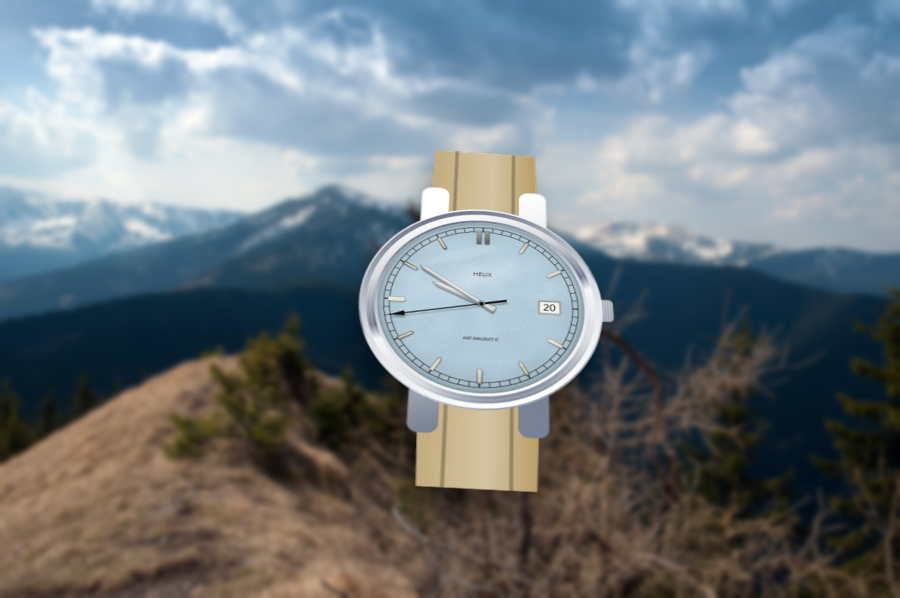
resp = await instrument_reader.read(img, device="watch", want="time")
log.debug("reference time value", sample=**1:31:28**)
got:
**9:50:43**
